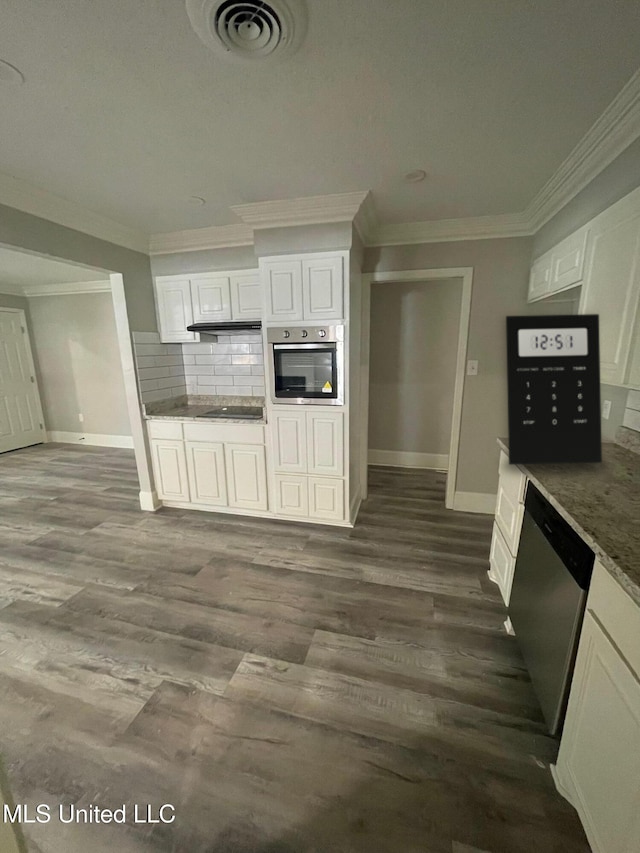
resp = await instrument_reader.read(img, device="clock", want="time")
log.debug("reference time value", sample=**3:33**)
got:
**12:51**
